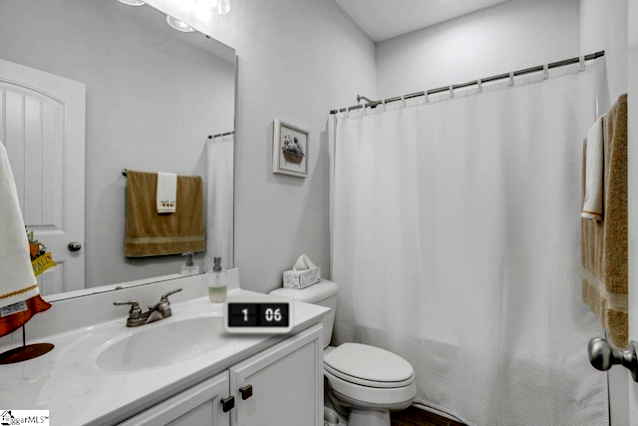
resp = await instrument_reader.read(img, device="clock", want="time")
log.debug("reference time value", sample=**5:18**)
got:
**1:06**
